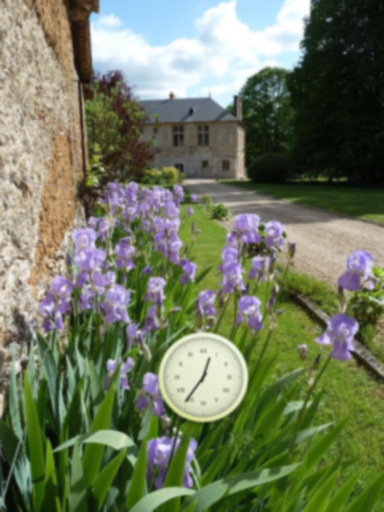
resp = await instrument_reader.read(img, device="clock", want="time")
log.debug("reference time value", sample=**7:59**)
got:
**12:36**
